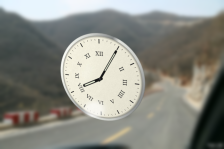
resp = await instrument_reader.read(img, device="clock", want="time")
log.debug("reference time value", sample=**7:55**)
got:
**8:05**
